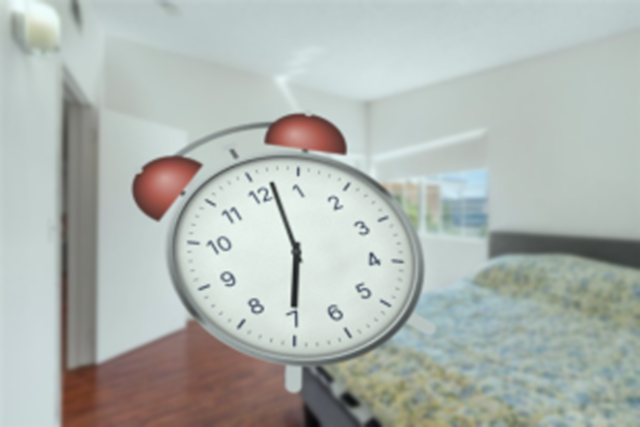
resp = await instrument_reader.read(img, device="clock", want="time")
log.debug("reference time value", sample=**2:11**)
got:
**7:02**
